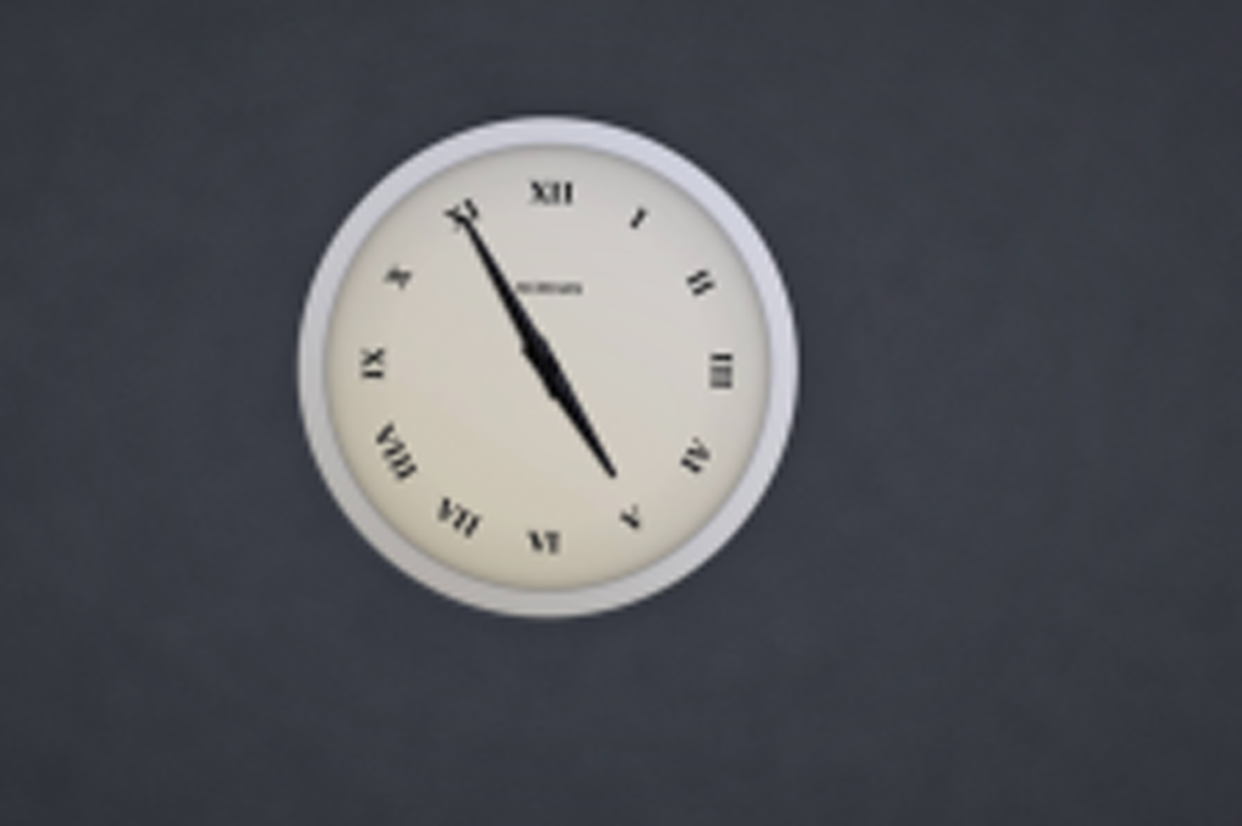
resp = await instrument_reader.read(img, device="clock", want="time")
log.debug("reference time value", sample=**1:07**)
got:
**4:55**
